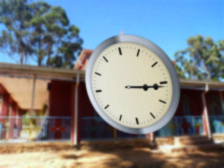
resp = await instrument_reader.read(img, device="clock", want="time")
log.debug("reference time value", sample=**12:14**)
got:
**3:16**
